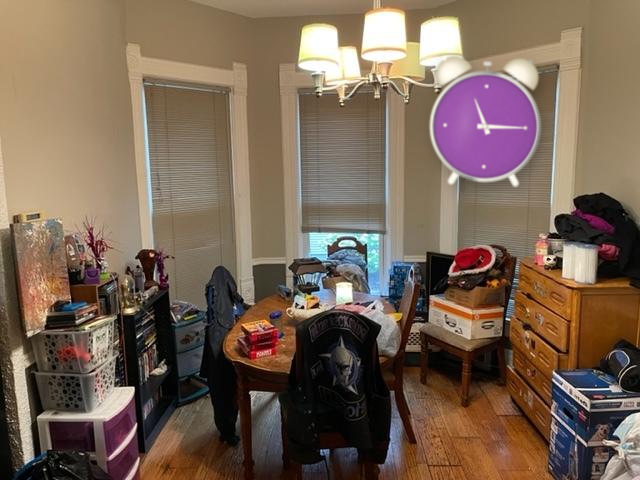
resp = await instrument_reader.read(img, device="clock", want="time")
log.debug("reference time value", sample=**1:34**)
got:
**11:15**
